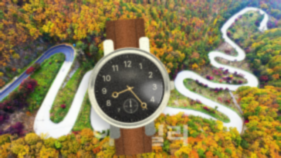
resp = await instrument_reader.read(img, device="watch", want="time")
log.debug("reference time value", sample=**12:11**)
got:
**8:24**
